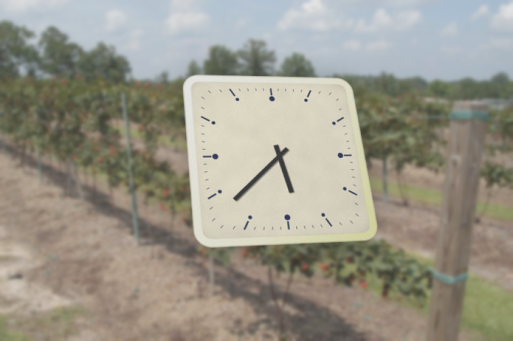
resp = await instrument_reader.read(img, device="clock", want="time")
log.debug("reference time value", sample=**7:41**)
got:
**5:38**
